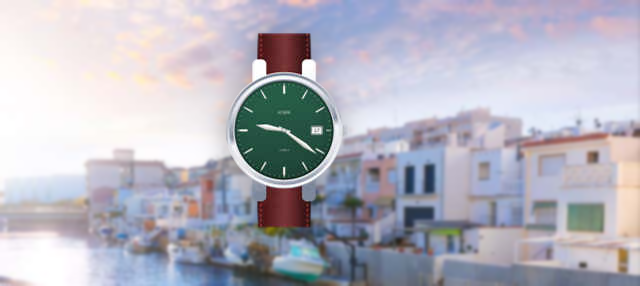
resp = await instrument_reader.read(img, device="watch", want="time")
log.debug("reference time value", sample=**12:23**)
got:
**9:21**
